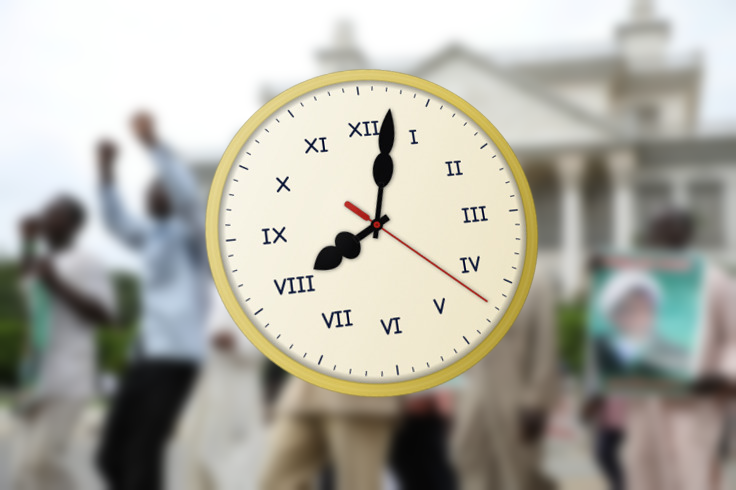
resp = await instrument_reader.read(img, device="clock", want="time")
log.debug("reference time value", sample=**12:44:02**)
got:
**8:02:22**
